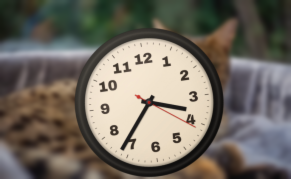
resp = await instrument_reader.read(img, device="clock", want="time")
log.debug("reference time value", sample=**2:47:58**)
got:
**3:36:21**
